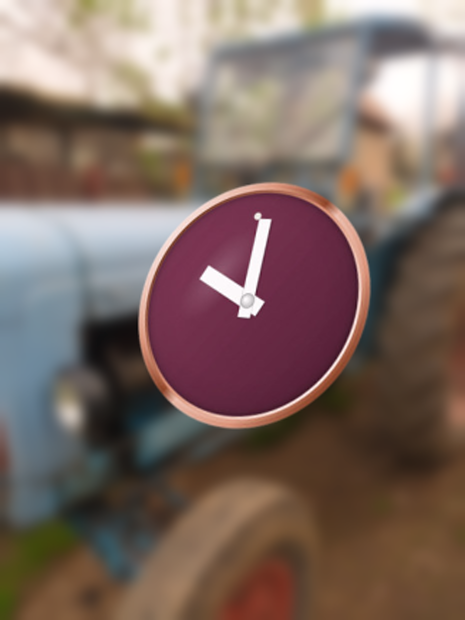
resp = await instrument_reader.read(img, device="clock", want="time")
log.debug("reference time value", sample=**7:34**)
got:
**10:01**
